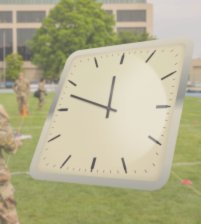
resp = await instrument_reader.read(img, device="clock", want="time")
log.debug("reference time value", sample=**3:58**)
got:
**11:48**
